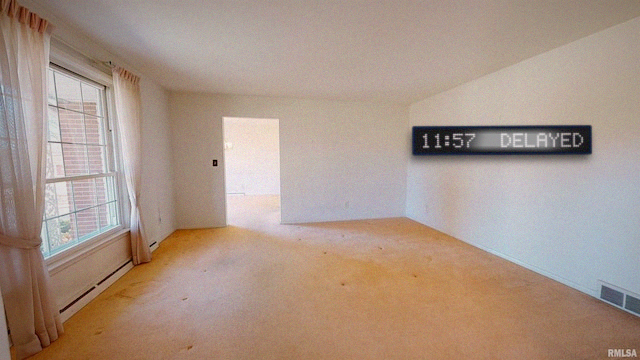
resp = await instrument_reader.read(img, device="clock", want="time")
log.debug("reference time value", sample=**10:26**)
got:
**11:57**
